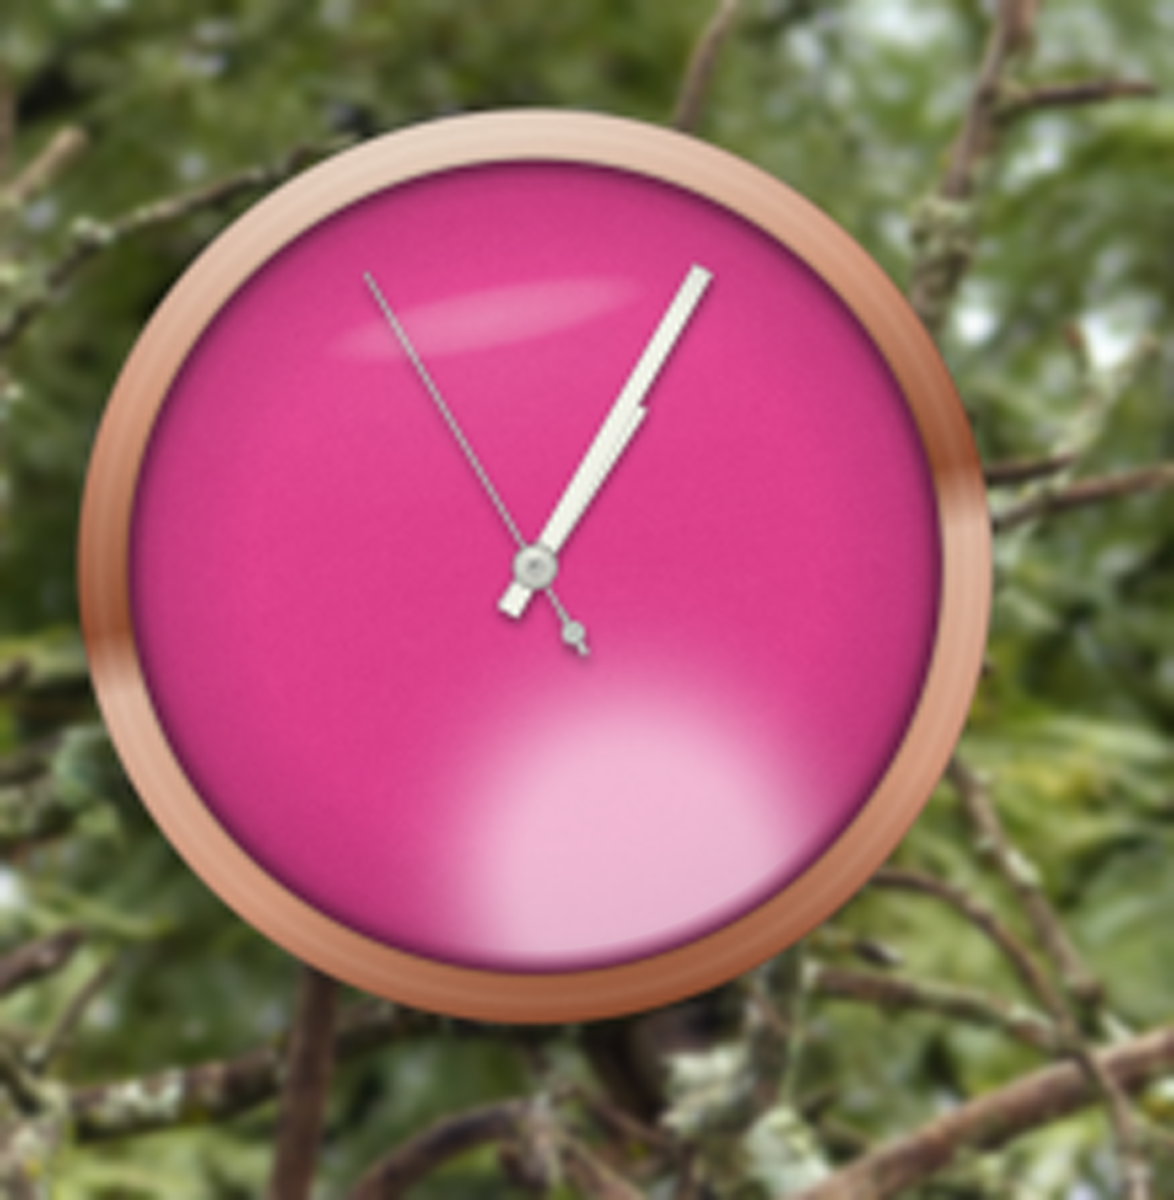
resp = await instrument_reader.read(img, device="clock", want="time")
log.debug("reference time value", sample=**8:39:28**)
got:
**1:04:55**
